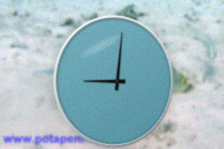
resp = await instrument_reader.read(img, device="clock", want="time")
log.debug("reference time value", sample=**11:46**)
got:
**9:01**
